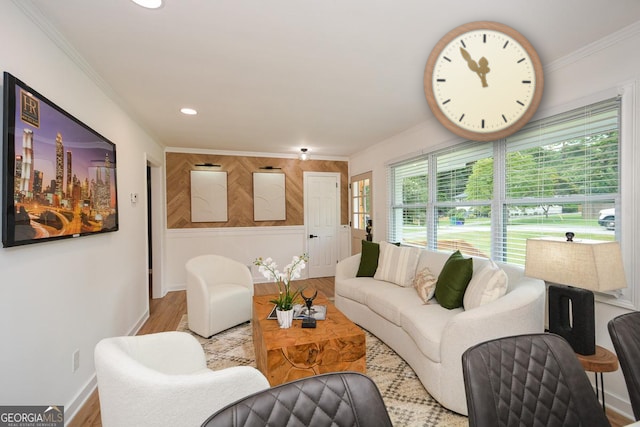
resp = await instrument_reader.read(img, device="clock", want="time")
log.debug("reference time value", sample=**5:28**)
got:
**11:54**
